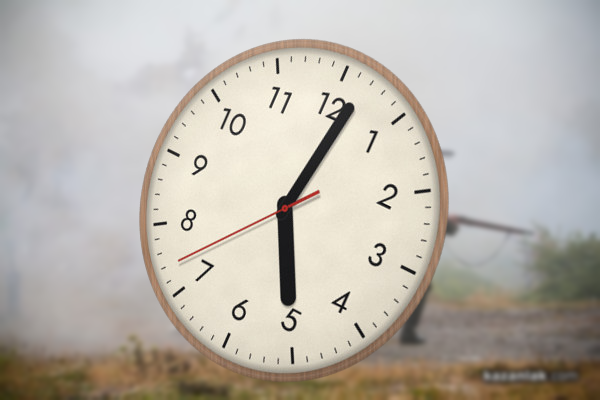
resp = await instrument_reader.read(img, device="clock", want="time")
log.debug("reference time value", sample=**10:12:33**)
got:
**5:01:37**
